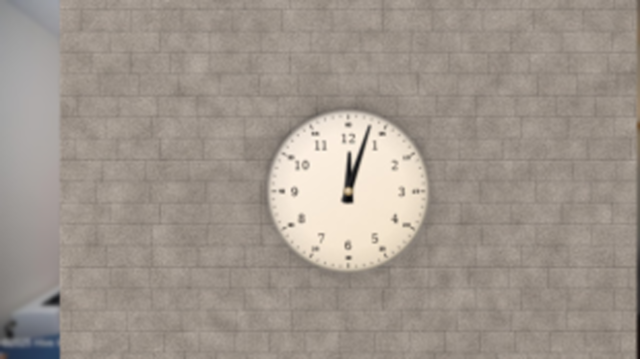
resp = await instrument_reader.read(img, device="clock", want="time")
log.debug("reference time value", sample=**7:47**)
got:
**12:03**
